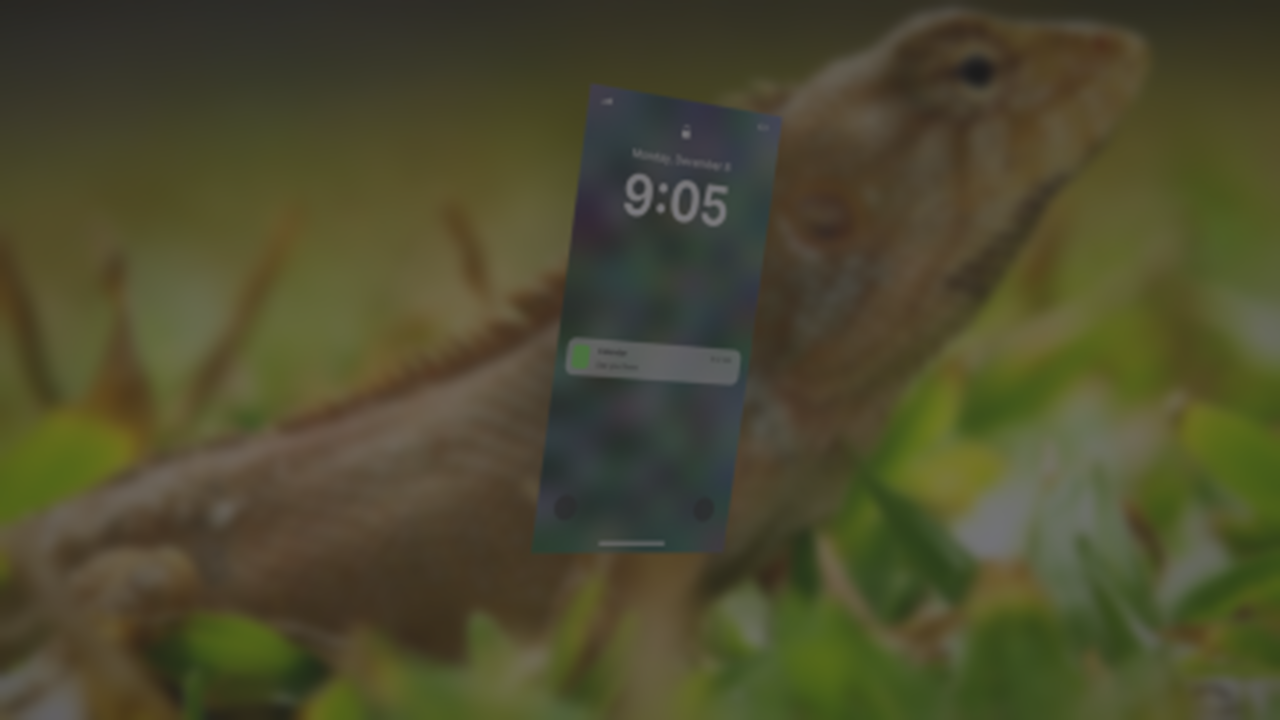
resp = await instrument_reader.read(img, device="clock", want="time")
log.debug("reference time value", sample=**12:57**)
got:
**9:05**
